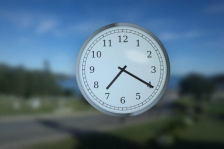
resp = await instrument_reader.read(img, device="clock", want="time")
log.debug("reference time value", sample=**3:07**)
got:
**7:20**
